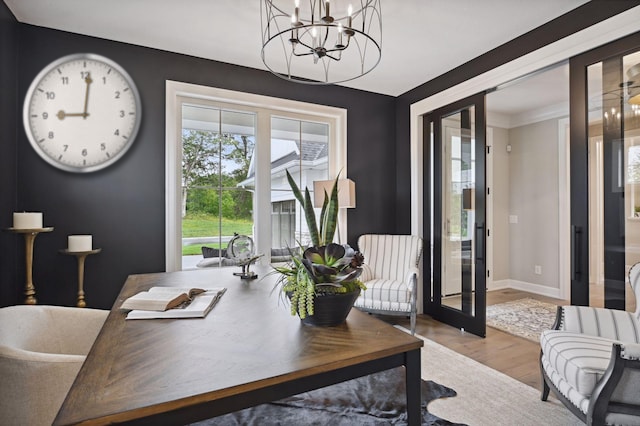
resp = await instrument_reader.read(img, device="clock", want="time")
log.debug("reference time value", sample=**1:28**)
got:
**9:01**
